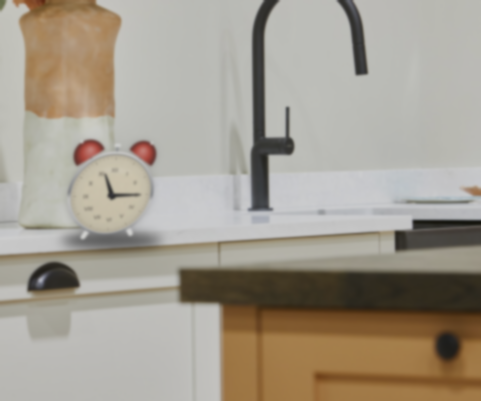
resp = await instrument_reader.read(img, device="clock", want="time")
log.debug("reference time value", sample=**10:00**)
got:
**11:15**
